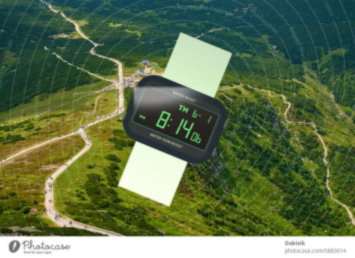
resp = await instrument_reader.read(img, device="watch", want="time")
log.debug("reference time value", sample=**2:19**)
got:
**8:14**
